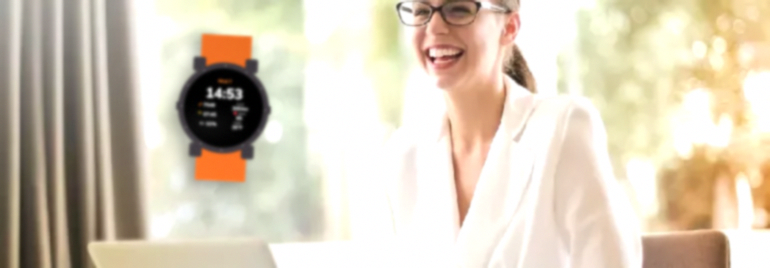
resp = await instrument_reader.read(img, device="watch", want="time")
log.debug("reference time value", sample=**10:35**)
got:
**14:53**
